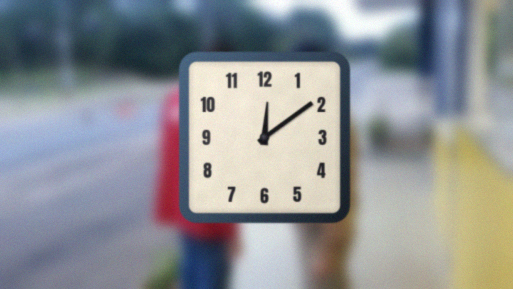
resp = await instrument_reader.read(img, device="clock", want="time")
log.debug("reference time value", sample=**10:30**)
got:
**12:09**
